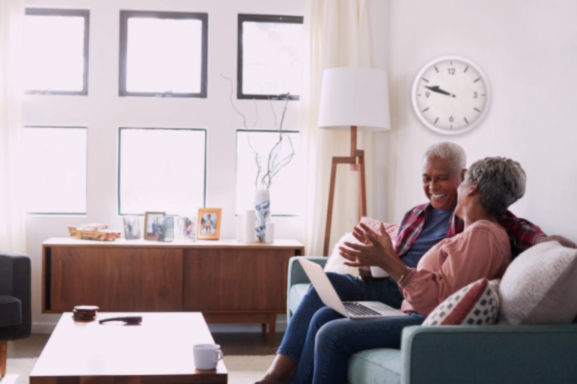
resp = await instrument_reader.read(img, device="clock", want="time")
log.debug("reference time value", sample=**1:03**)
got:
**9:48**
